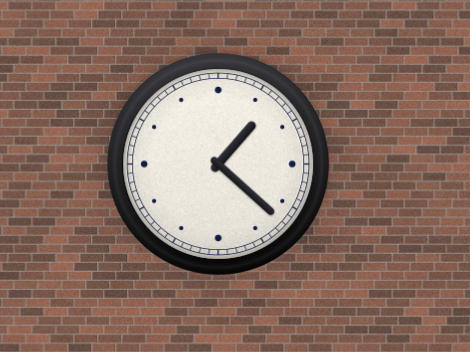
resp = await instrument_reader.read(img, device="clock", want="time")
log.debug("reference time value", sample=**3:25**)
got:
**1:22**
